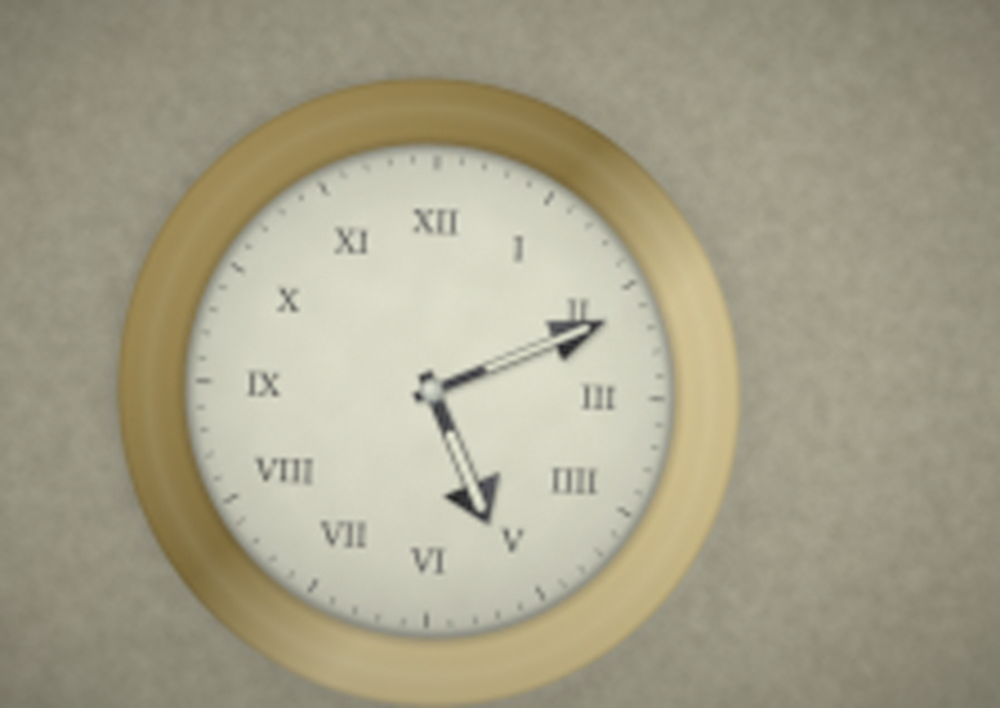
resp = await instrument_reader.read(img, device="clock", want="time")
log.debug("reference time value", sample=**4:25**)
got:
**5:11**
